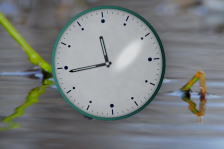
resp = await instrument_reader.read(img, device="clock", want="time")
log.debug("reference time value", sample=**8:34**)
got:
**11:44**
